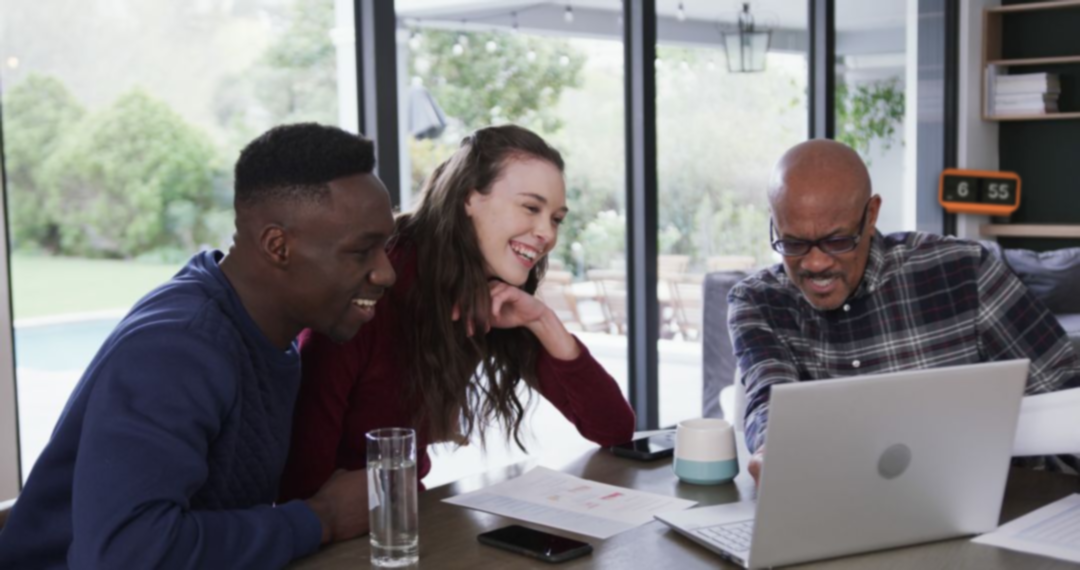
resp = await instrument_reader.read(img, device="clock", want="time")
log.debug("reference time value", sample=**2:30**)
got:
**6:55**
